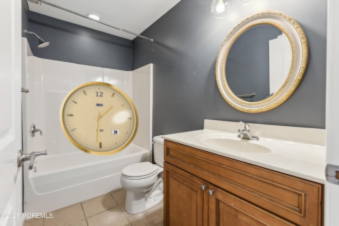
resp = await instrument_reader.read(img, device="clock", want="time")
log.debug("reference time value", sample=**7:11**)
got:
**1:31**
